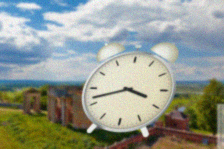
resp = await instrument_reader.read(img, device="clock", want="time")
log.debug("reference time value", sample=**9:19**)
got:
**3:42**
